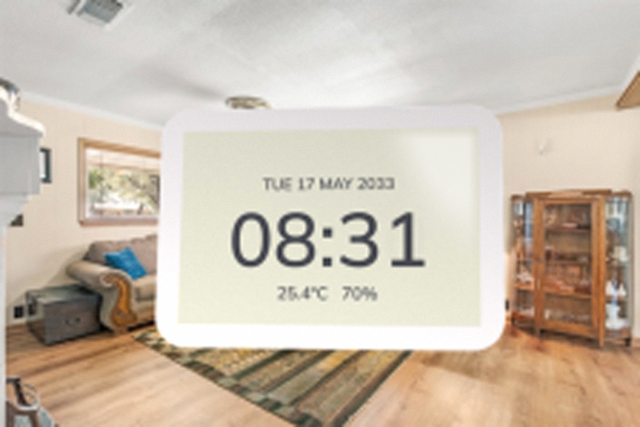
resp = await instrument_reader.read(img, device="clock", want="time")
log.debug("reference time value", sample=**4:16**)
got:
**8:31**
